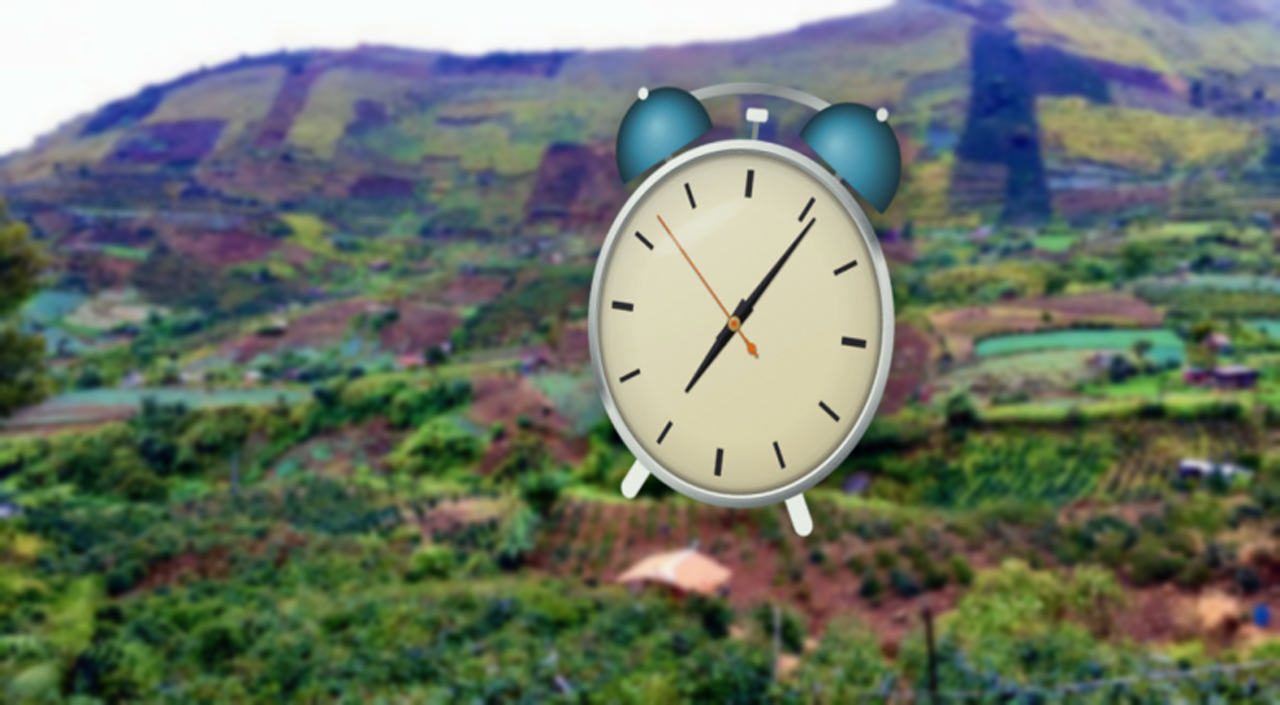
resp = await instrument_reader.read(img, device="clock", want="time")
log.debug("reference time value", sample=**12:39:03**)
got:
**7:05:52**
